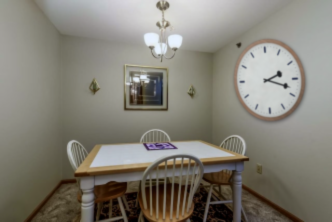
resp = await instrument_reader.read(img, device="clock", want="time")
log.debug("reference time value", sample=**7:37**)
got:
**2:18**
